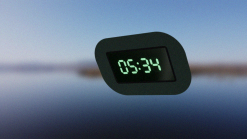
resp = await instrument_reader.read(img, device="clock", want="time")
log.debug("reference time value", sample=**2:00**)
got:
**5:34**
